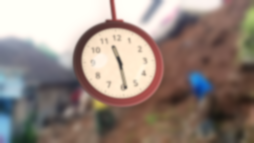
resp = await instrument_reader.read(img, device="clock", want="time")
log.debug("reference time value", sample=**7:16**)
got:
**11:29**
